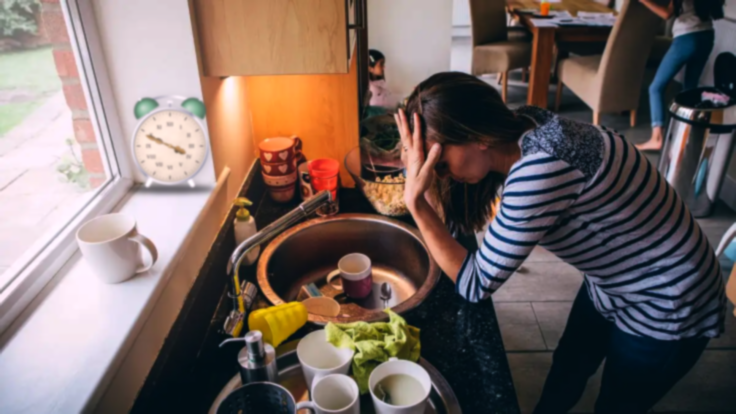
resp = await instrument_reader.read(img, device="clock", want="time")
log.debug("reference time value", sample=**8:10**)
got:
**3:49**
